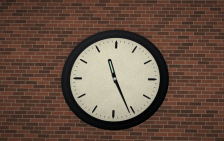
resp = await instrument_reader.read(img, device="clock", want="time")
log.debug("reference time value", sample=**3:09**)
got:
**11:26**
